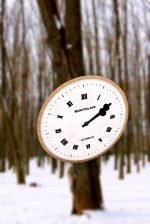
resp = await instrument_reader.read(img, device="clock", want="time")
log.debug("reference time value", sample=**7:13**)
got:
**2:10**
